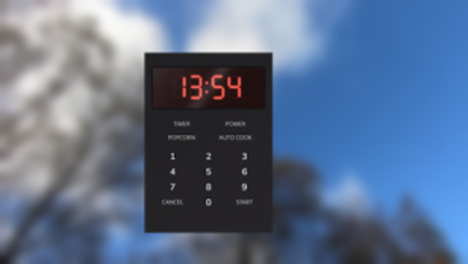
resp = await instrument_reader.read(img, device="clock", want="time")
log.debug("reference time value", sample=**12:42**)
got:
**13:54**
